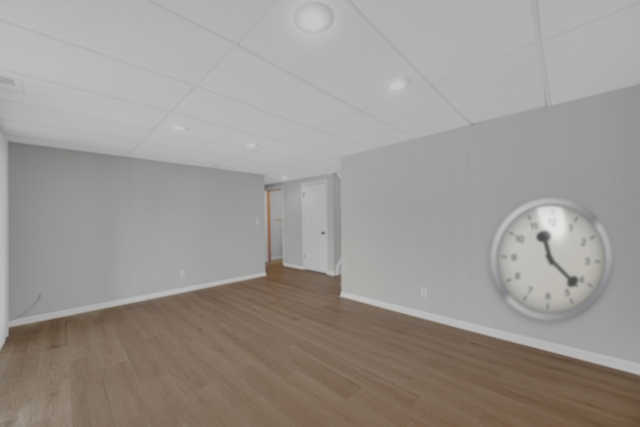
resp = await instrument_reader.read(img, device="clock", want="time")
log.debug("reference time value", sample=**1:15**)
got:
**11:22**
